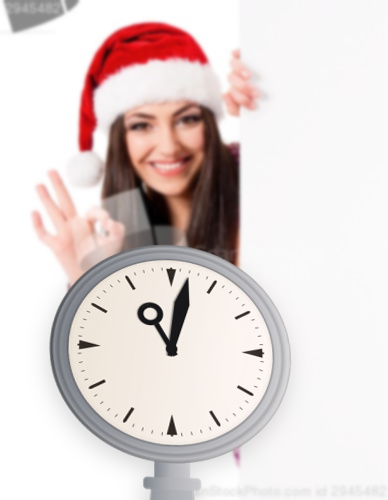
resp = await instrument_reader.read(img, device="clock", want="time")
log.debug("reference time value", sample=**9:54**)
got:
**11:02**
